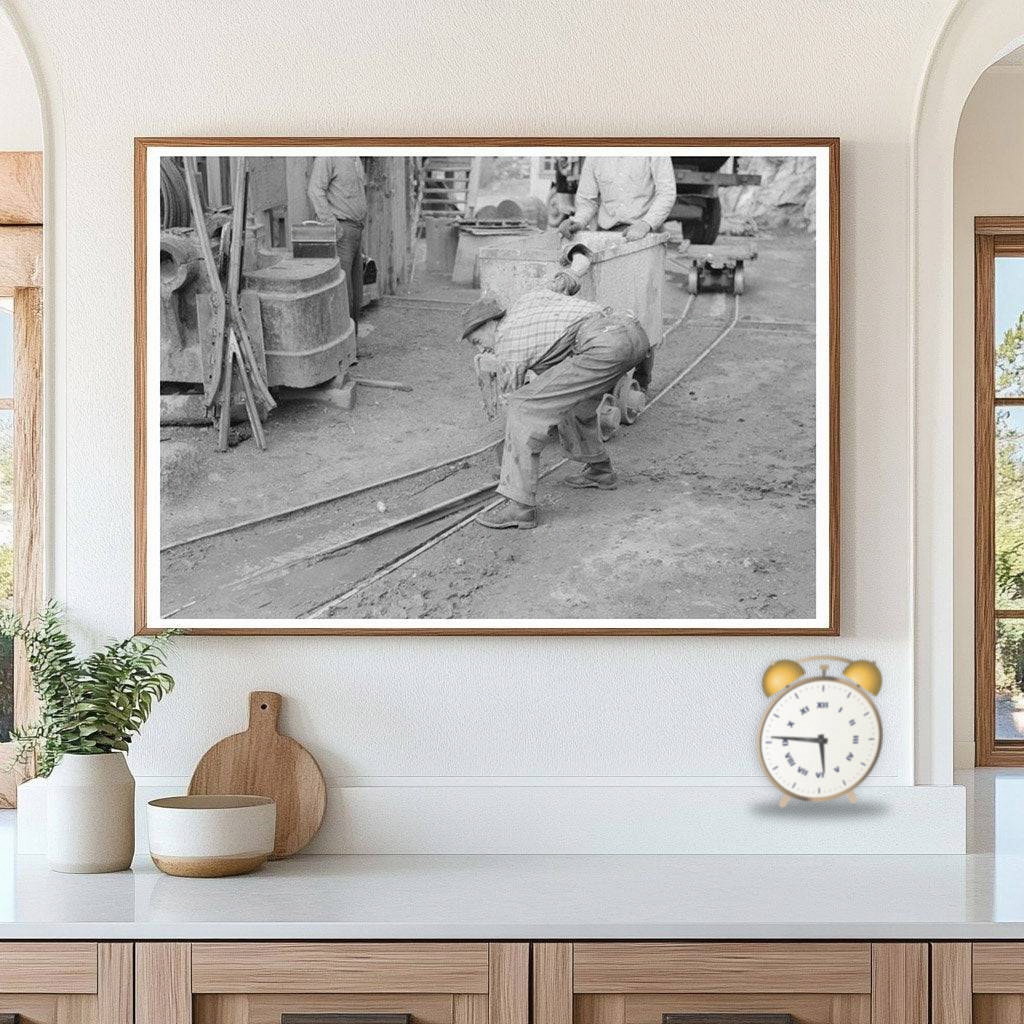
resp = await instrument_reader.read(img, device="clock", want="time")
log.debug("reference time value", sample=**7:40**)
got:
**5:46**
